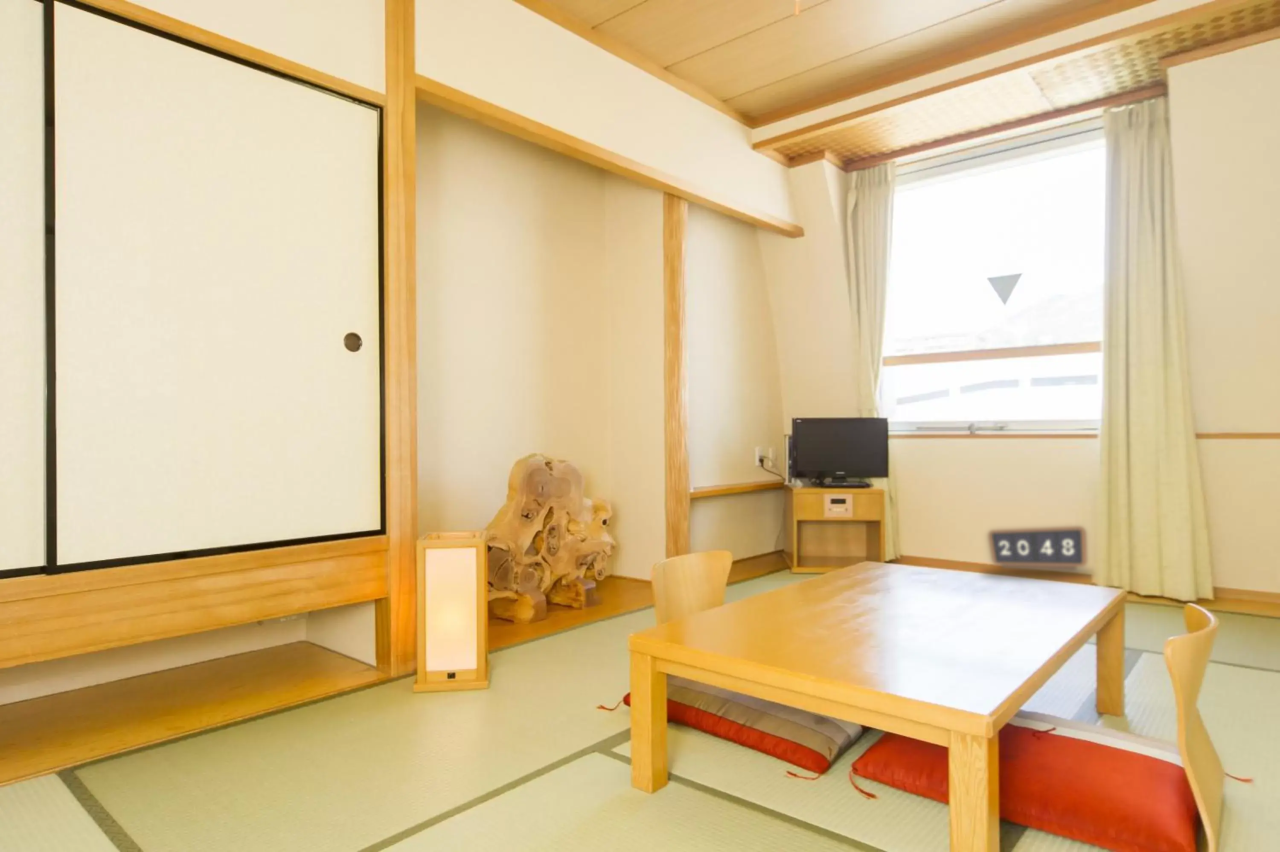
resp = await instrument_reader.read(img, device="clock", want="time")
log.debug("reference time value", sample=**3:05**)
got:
**20:48**
